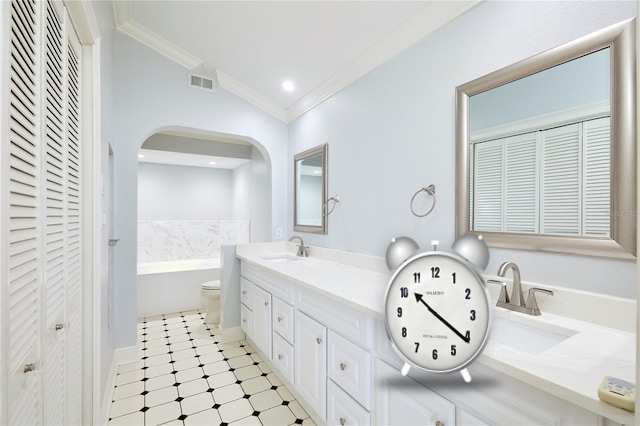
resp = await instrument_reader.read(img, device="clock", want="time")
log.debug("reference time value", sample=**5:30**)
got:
**10:21**
